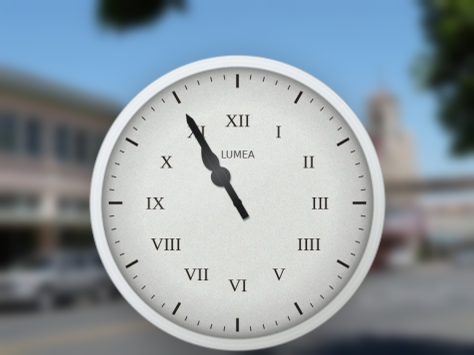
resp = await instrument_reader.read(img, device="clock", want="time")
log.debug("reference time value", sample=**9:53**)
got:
**10:55**
